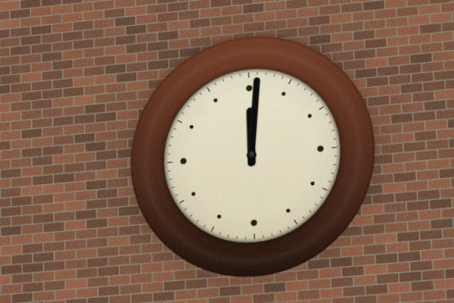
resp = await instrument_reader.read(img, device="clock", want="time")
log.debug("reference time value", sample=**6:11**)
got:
**12:01**
